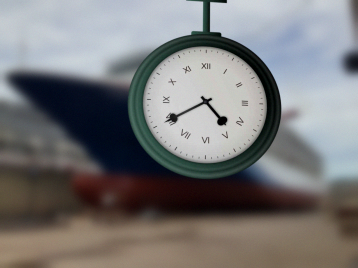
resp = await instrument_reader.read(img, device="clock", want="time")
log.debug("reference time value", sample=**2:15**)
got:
**4:40**
